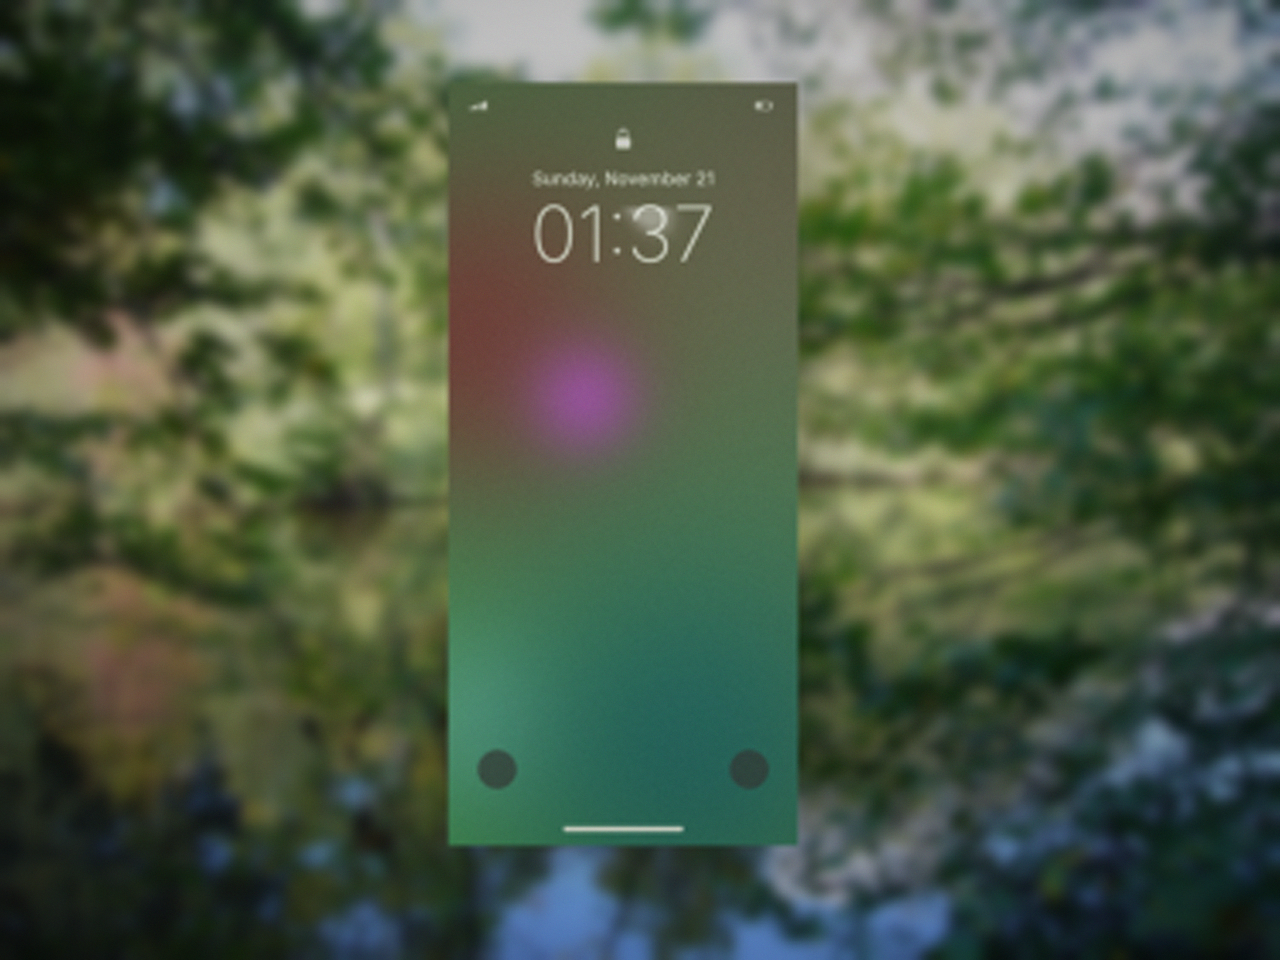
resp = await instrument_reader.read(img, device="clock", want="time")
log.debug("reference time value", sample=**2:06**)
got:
**1:37**
